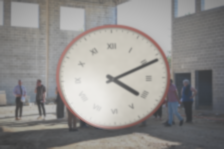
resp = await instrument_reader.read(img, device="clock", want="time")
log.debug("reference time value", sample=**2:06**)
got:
**4:11**
